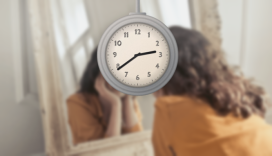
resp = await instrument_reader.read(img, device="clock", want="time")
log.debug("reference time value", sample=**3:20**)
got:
**2:39**
